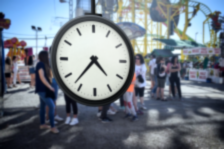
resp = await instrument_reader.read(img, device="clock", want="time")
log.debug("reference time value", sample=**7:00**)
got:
**4:37**
